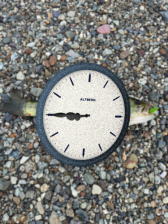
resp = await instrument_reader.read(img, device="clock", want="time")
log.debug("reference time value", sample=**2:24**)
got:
**8:45**
